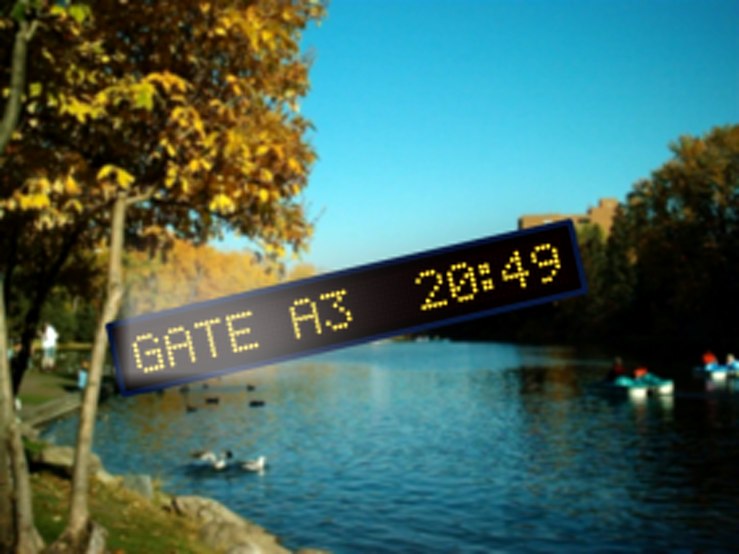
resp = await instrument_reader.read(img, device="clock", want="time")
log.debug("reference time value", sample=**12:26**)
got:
**20:49**
